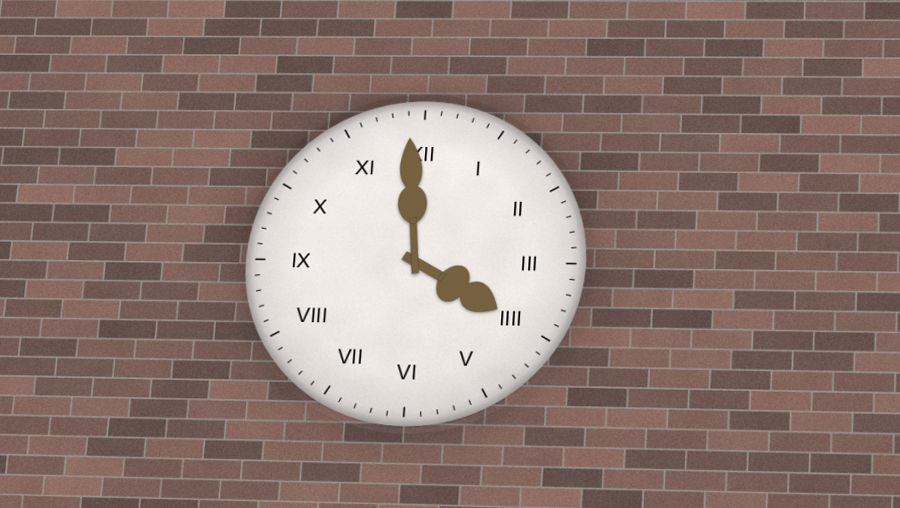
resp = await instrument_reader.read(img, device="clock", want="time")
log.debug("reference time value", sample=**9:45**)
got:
**3:59**
